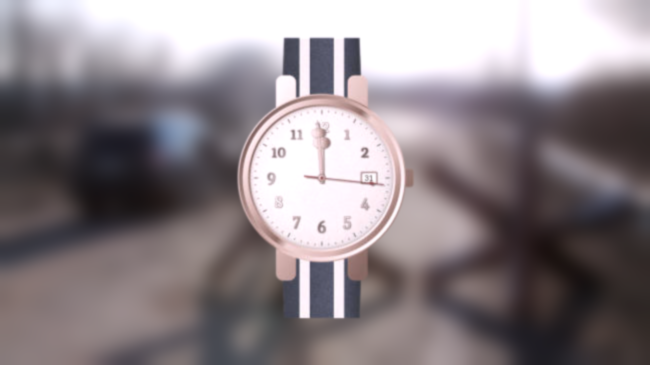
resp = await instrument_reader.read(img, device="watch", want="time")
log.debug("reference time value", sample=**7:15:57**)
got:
**11:59:16**
